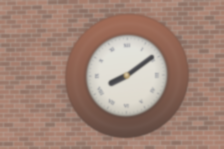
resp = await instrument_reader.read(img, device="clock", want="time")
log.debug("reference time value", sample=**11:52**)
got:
**8:09**
